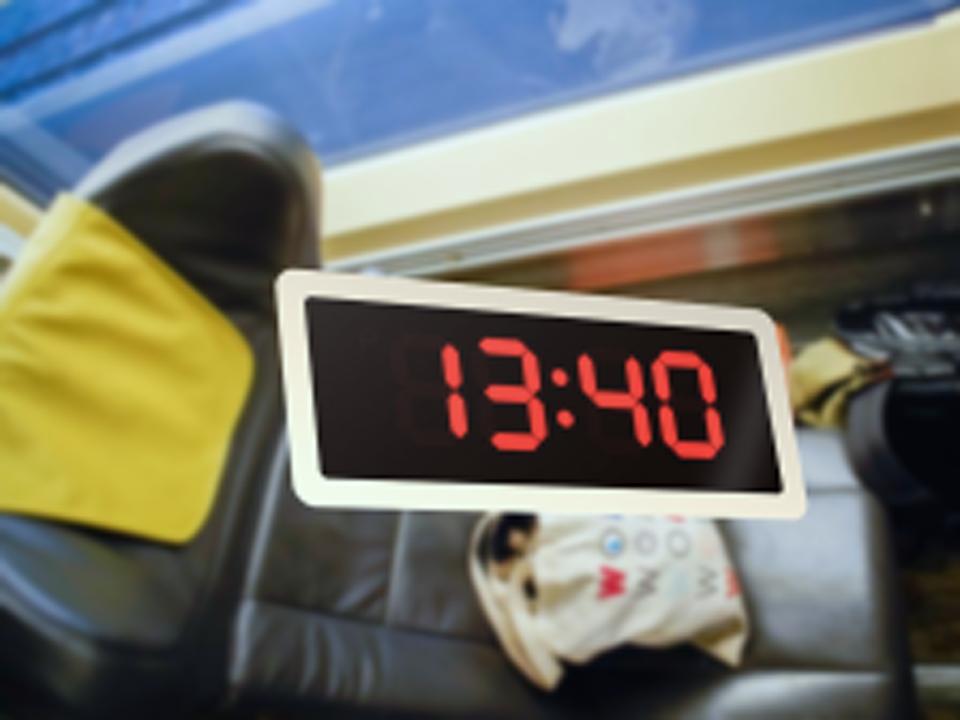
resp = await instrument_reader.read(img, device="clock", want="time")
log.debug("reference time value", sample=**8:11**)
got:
**13:40**
